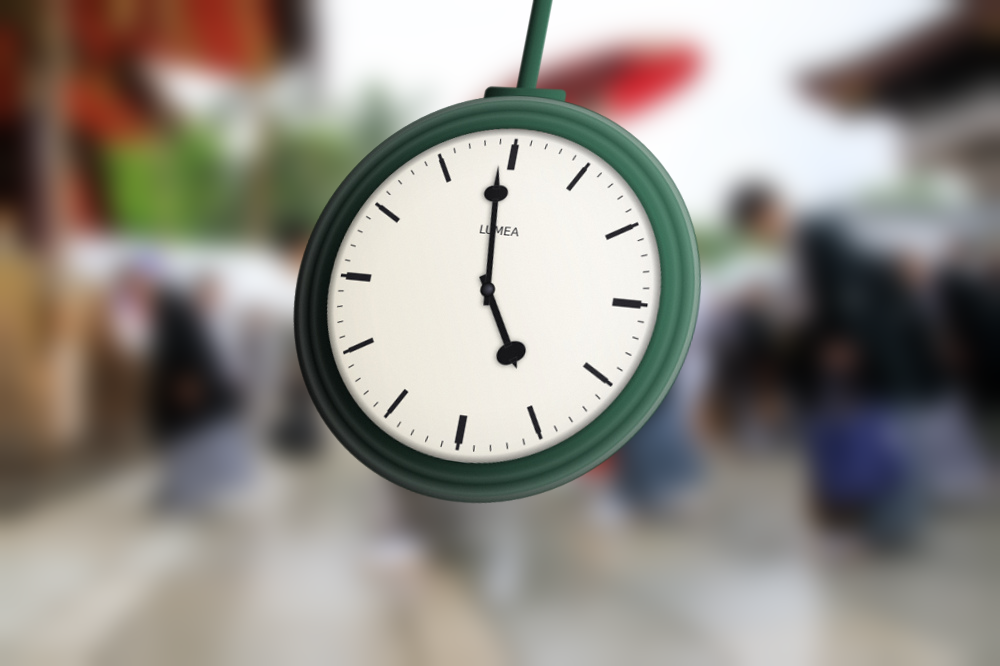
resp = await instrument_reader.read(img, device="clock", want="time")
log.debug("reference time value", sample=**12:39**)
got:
**4:59**
